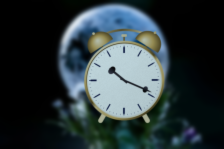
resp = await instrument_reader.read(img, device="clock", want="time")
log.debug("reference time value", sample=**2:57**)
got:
**10:19**
